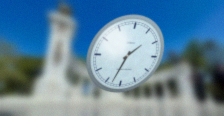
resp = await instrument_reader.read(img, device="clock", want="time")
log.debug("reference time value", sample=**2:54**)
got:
**1:33**
